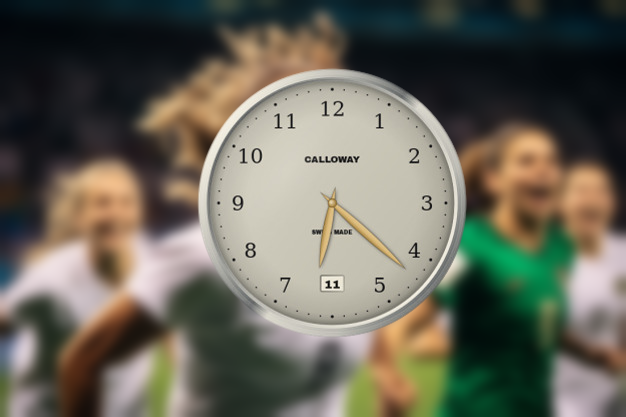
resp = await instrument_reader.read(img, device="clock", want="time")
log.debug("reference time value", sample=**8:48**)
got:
**6:22**
